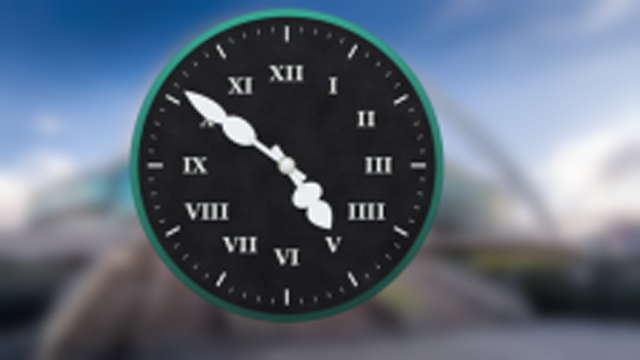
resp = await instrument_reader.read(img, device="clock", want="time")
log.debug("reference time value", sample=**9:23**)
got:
**4:51**
